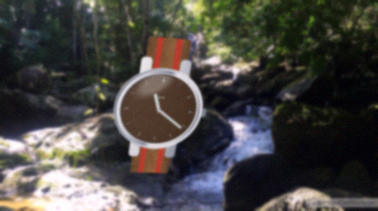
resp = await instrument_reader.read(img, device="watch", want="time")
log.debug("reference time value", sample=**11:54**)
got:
**11:21**
